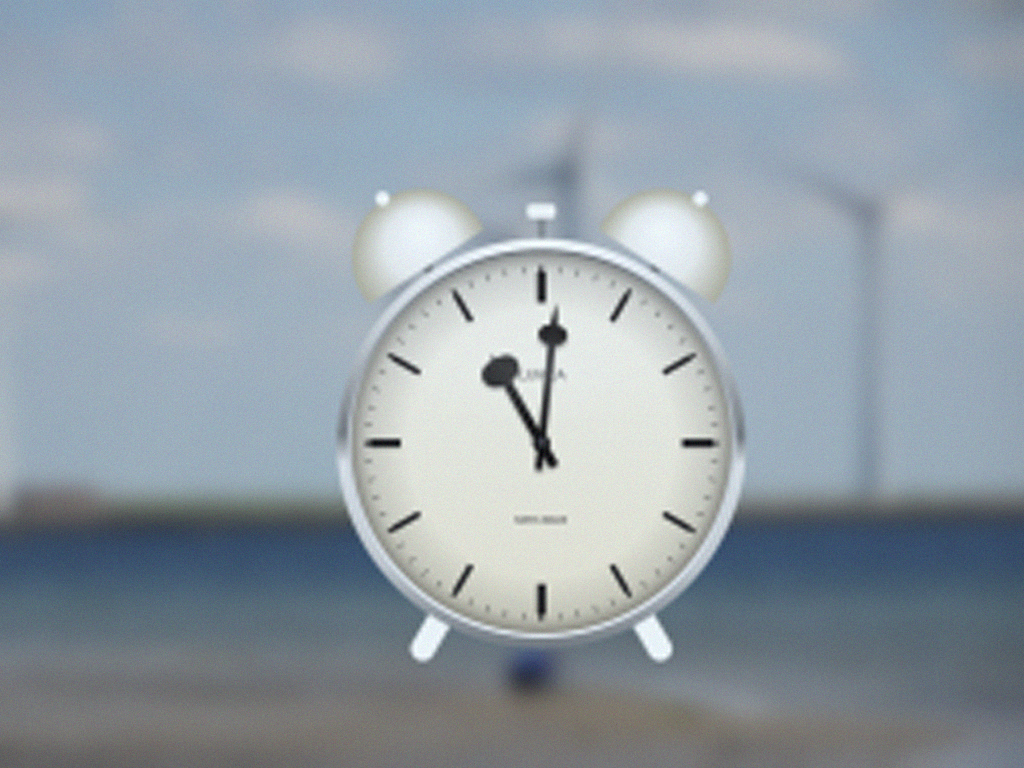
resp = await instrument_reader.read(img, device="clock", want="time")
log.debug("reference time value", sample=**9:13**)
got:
**11:01**
